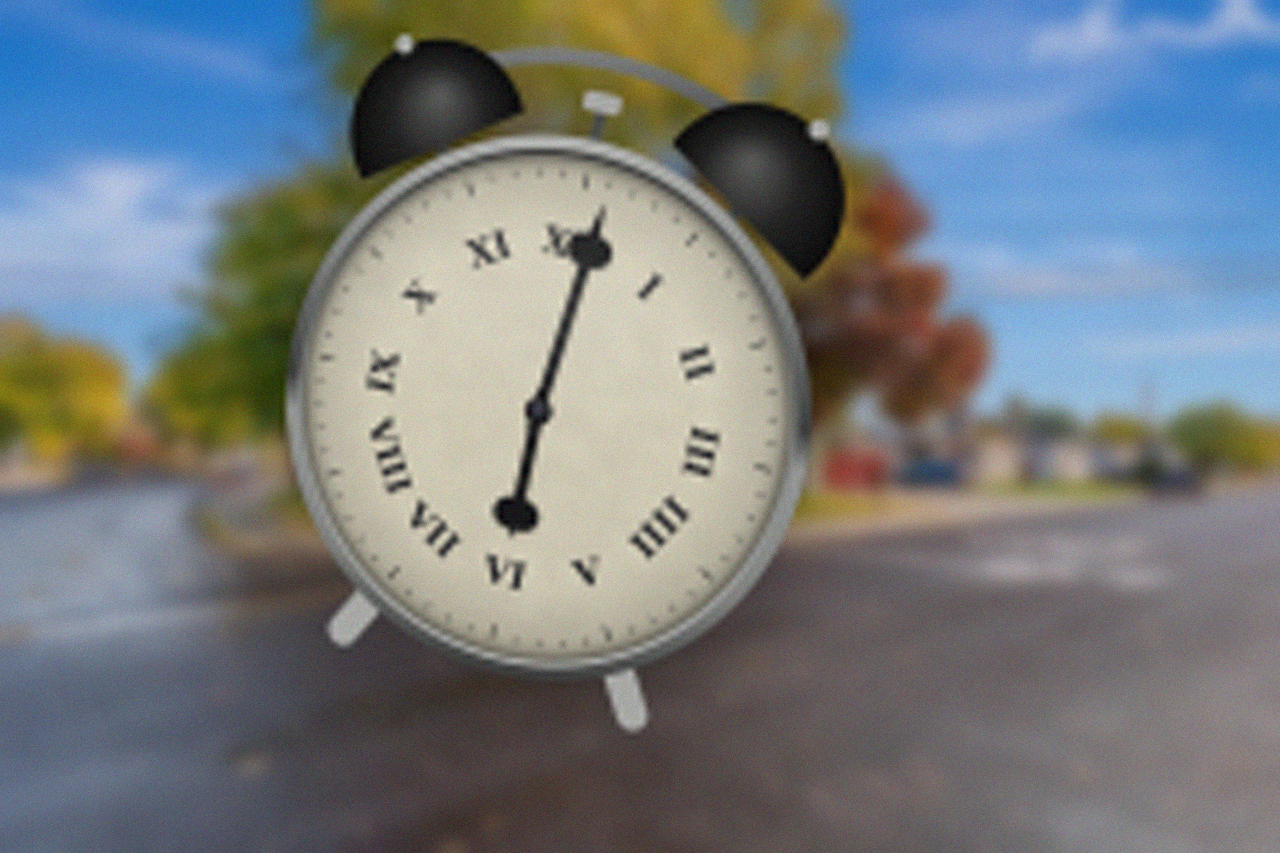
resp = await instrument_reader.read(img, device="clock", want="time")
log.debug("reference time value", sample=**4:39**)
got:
**6:01**
